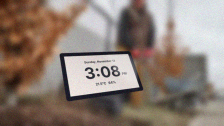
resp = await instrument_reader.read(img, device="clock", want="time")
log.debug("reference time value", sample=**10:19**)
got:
**3:08**
